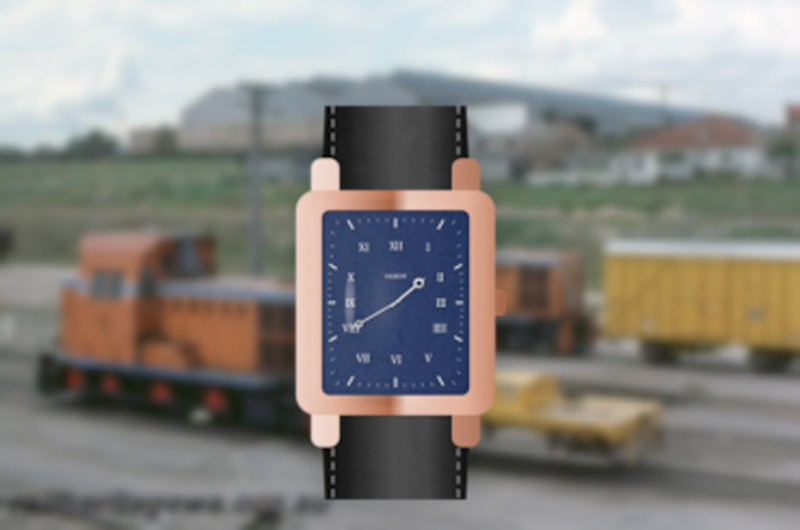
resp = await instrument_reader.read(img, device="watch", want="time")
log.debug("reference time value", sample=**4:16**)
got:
**1:40**
